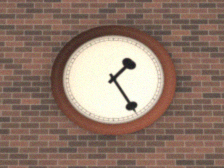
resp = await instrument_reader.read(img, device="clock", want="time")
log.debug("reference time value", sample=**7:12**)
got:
**1:25**
